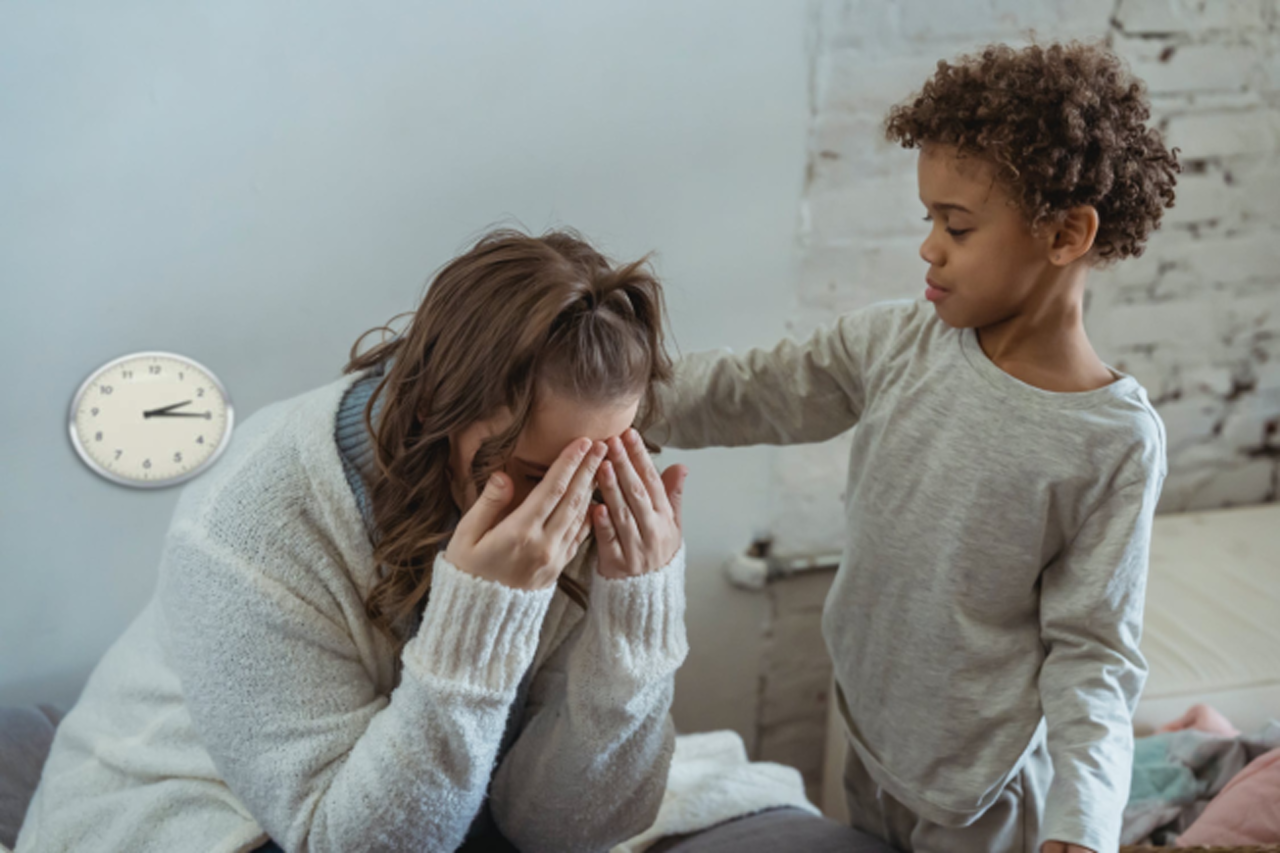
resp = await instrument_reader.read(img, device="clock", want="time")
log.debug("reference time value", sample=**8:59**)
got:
**2:15**
